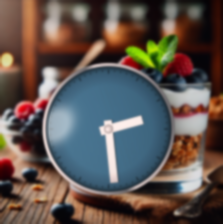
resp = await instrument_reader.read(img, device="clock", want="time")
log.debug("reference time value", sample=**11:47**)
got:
**2:29**
